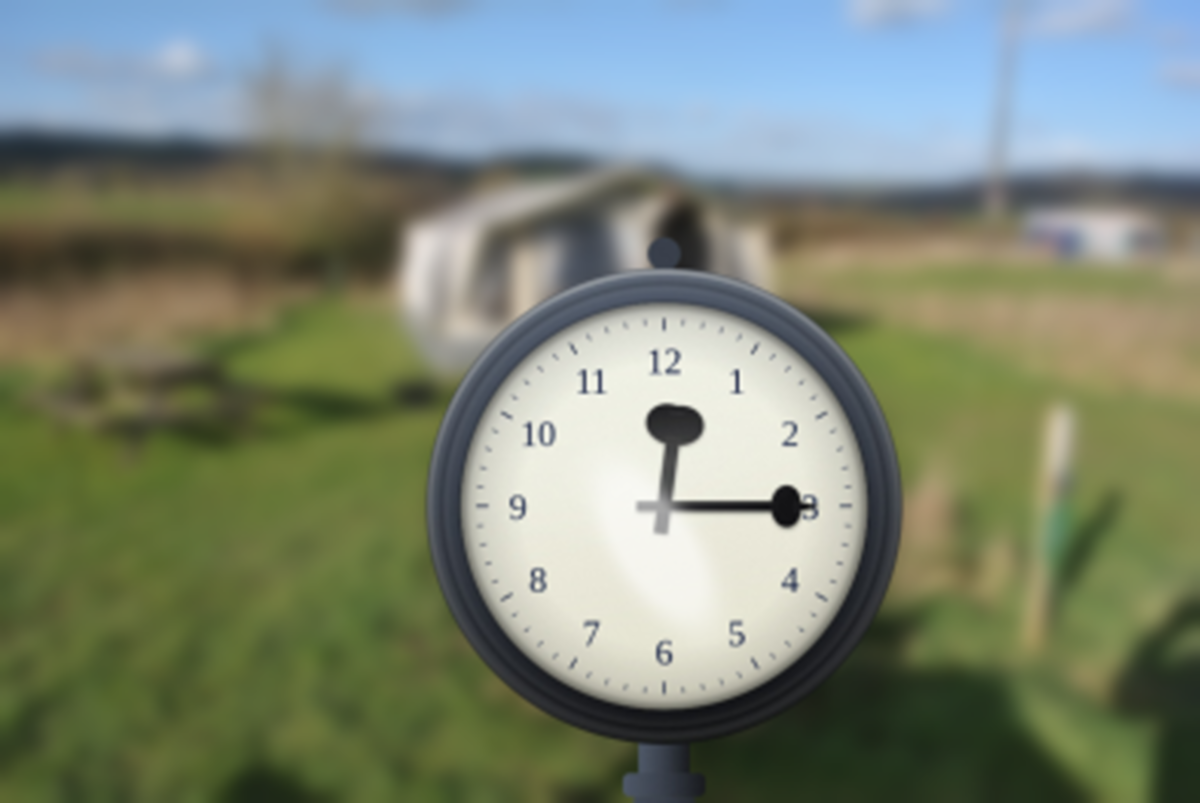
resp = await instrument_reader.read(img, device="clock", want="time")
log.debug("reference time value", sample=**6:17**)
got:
**12:15**
